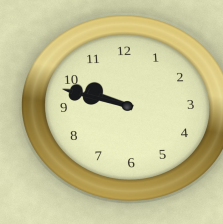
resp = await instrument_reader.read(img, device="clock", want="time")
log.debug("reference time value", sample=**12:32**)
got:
**9:48**
